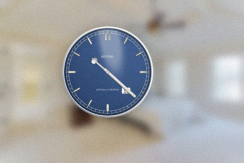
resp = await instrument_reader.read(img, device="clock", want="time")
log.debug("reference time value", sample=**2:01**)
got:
**10:22**
